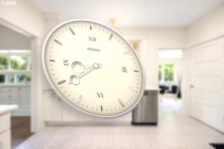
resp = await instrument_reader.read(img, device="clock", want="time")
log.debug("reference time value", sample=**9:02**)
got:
**8:39**
